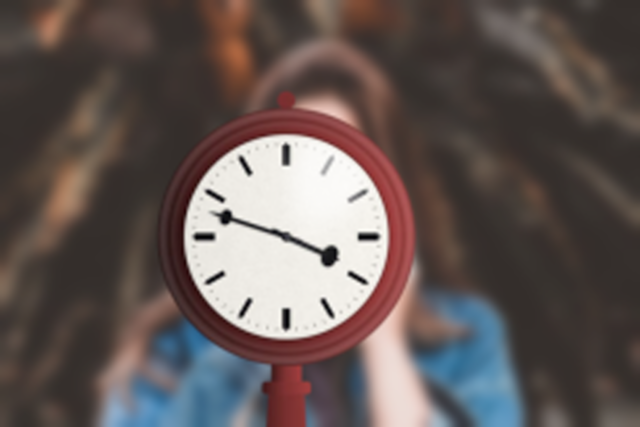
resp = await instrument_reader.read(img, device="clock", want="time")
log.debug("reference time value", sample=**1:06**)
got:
**3:48**
